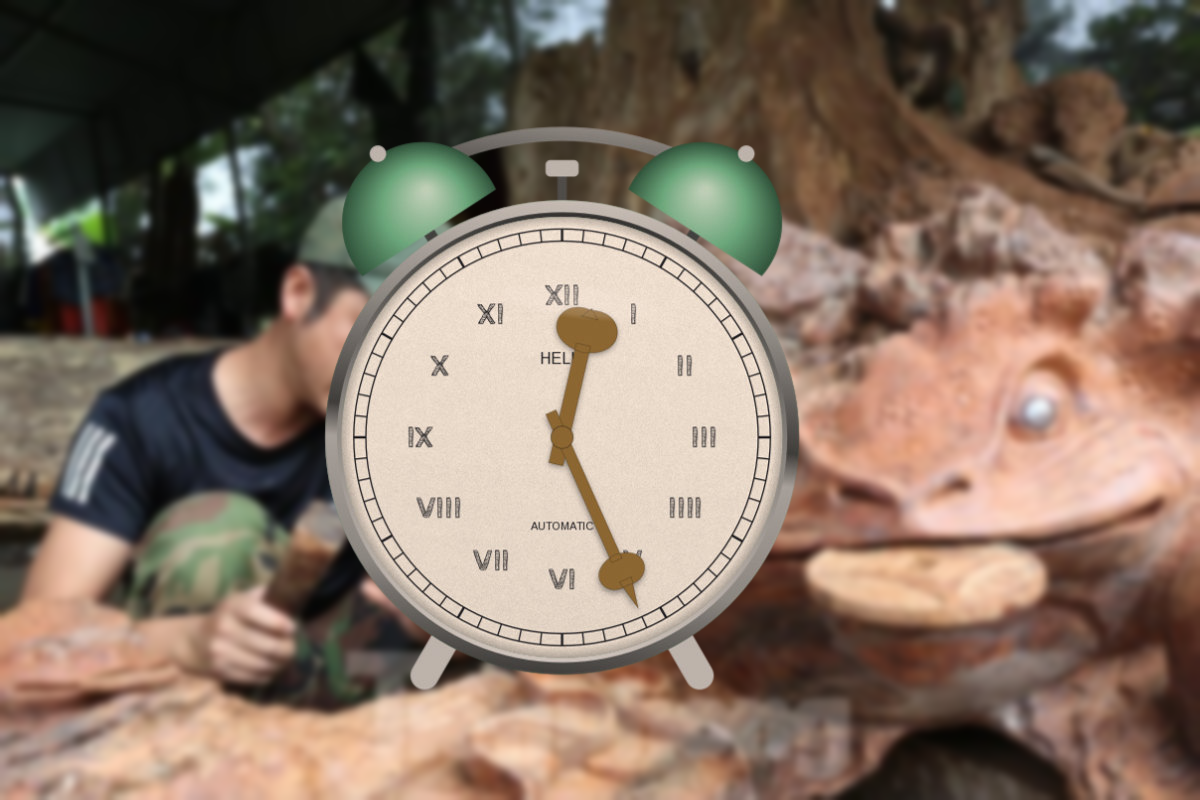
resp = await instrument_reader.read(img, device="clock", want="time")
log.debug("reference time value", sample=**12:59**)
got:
**12:26**
